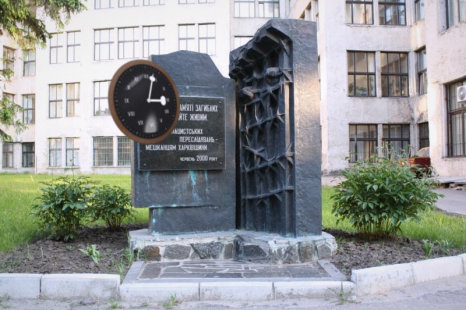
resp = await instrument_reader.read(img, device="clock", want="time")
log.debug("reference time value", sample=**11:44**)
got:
**3:03**
